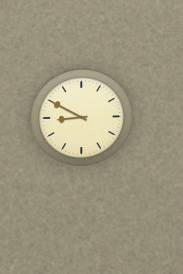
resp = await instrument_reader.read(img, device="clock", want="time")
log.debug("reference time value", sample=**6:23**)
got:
**8:50**
